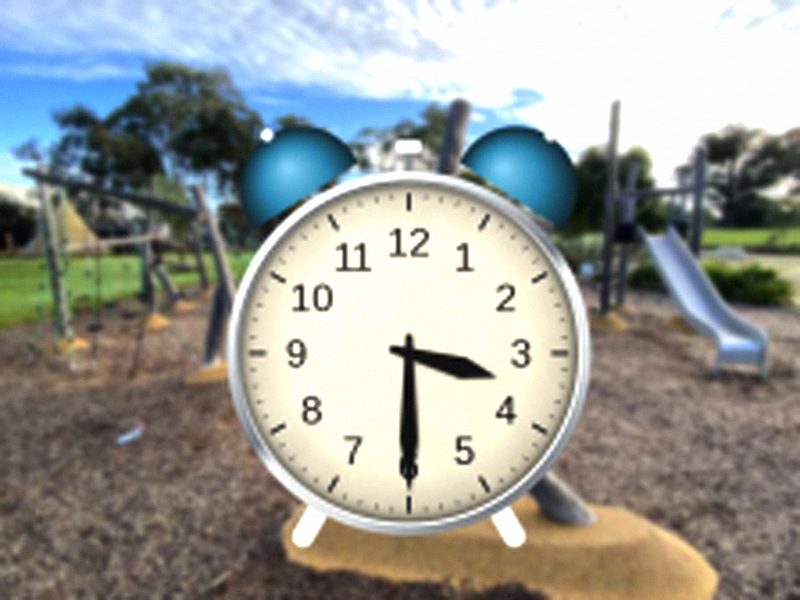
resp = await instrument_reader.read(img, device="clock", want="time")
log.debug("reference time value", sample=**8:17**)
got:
**3:30**
